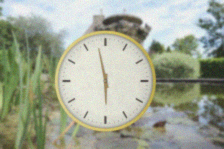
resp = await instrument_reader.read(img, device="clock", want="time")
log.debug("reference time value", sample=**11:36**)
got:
**5:58**
